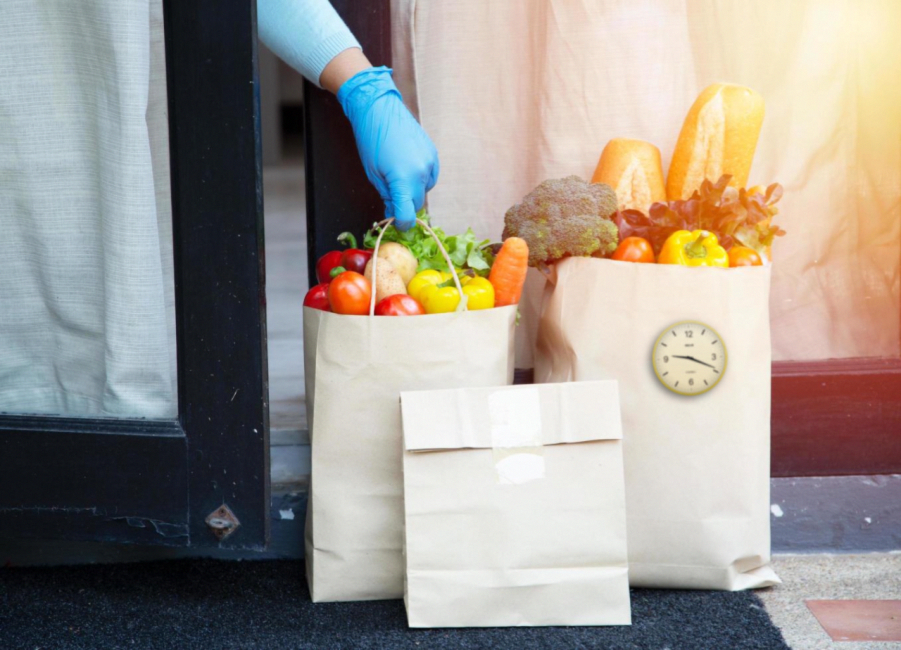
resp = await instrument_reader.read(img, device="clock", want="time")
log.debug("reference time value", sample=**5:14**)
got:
**9:19**
